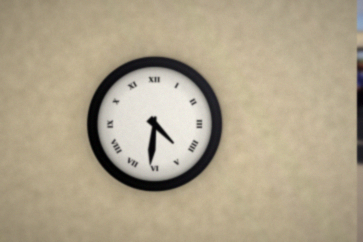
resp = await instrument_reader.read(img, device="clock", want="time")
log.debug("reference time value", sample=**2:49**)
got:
**4:31**
